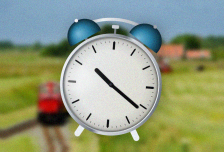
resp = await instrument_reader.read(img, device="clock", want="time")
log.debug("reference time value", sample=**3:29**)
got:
**10:21**
